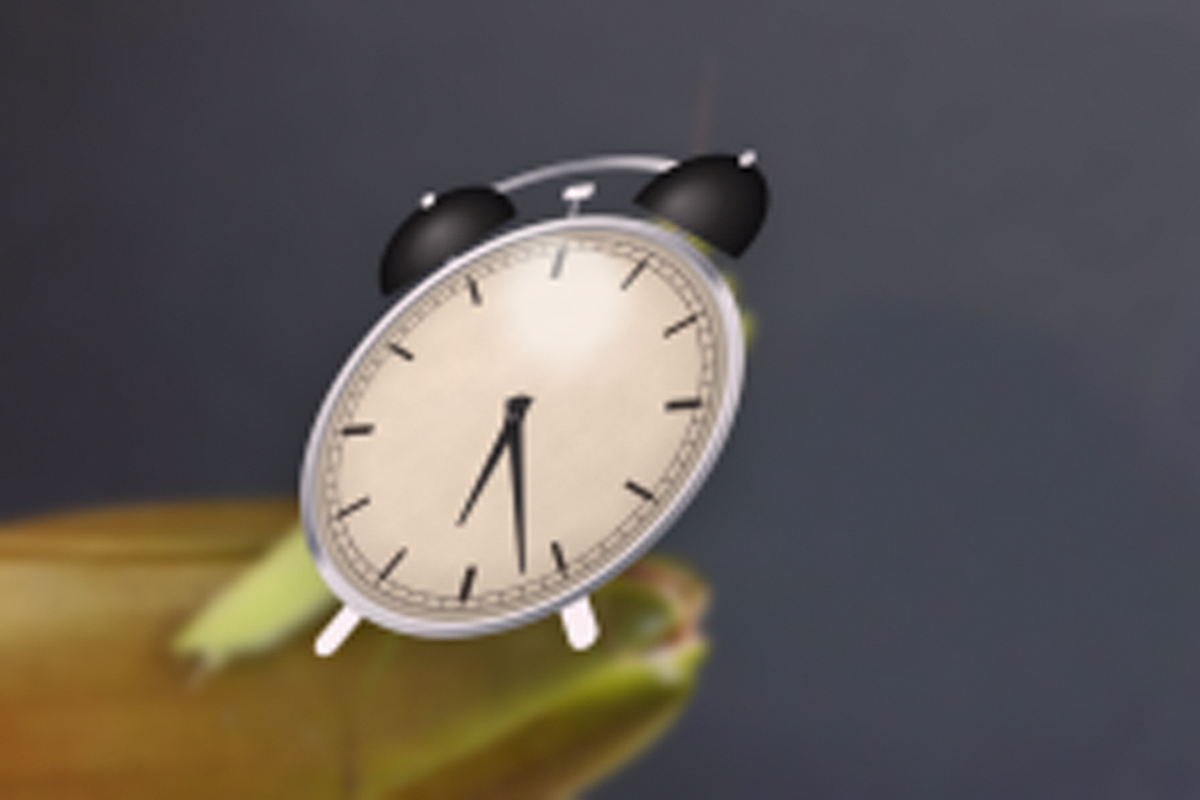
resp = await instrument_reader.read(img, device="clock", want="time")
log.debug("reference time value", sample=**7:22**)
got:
**6:27**
